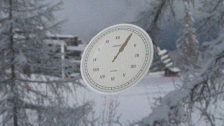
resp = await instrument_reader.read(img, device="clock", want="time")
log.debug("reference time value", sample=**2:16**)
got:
**1:05**
